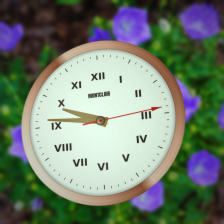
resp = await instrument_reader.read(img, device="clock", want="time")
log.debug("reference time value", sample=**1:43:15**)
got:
**9:46:14**
